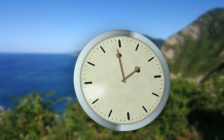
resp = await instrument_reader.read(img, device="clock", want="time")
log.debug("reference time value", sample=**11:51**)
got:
**1:59**
